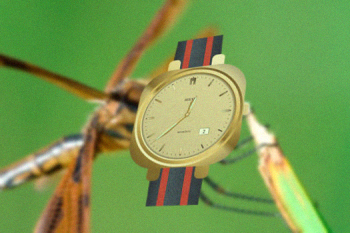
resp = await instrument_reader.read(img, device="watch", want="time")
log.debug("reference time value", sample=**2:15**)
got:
**12:38**
